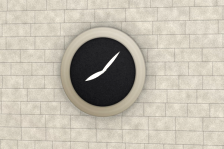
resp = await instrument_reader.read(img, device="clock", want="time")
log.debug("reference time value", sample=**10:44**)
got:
**8:07**
